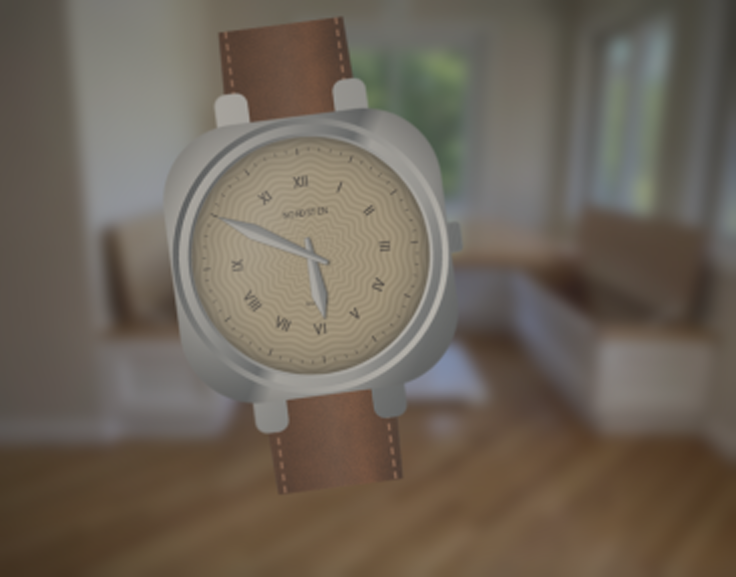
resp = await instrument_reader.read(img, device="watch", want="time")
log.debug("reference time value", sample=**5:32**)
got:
**5:50**
